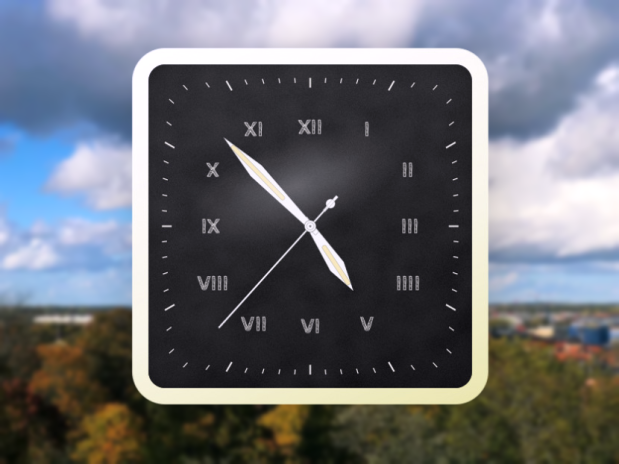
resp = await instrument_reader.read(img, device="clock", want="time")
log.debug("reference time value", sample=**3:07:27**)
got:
**4:52:37**
